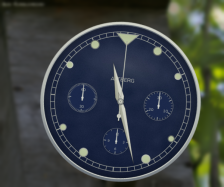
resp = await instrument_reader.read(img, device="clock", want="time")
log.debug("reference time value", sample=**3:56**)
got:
**11:27**
